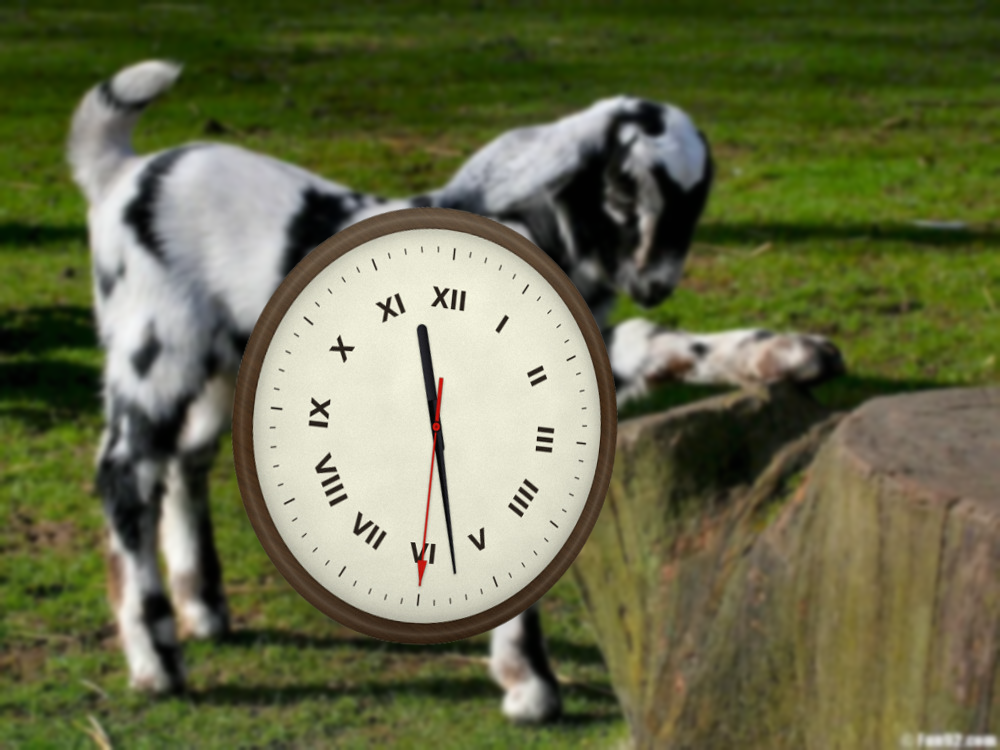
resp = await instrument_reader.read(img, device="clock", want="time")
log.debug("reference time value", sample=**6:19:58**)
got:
**11:27:30**
